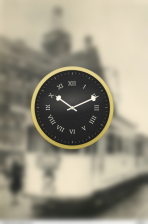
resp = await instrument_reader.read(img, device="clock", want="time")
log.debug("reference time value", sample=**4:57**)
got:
**10:11**
